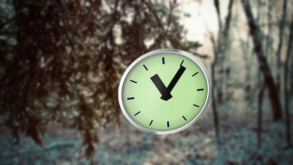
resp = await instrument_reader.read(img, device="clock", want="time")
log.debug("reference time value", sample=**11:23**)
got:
**11:06**
